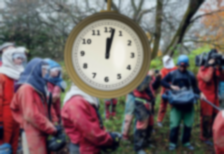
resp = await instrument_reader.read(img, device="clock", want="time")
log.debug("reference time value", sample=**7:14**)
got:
**12:02**
